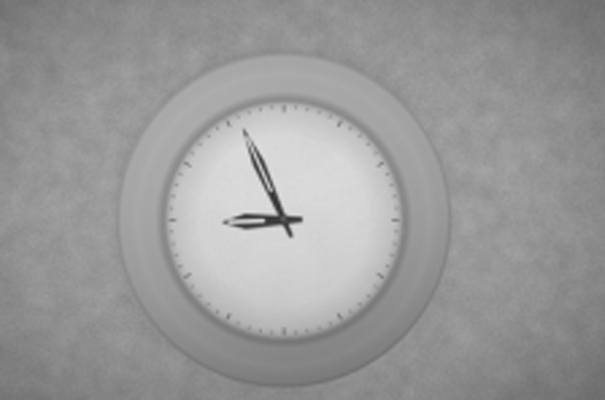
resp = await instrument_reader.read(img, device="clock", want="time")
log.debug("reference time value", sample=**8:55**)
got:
**8:56**
